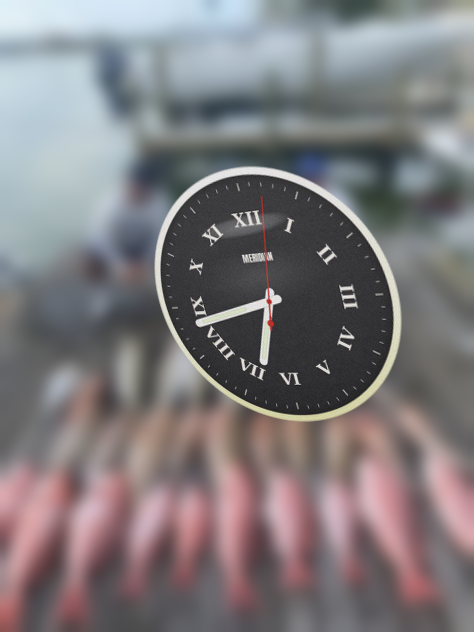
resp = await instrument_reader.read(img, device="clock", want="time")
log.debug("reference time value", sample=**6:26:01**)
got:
**6:43:02**
